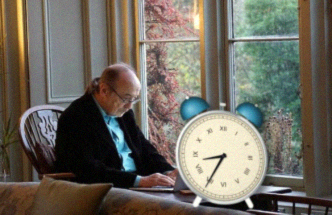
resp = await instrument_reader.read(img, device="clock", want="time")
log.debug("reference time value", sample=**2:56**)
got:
**8:35**
